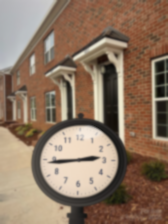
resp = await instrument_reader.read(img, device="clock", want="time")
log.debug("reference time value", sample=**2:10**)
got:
**2:44**
